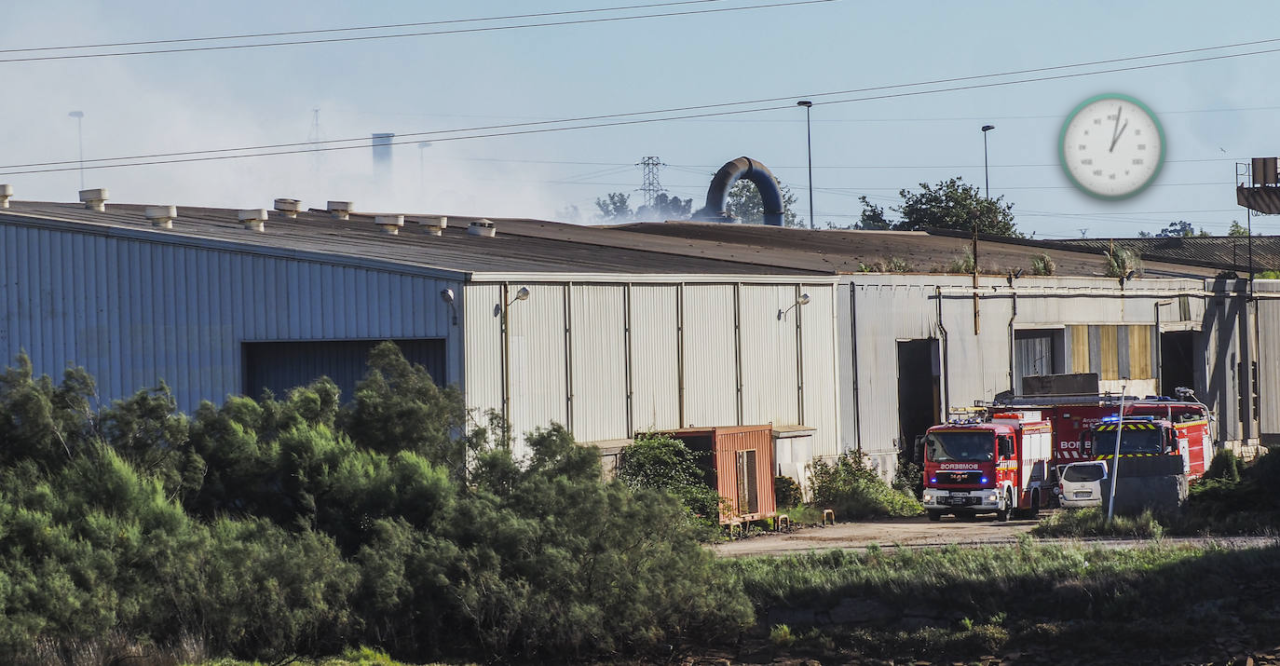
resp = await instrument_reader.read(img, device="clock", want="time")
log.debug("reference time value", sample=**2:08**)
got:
**1:02**
